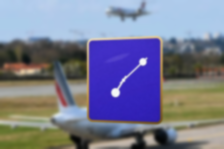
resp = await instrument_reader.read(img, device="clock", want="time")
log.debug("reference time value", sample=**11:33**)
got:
**7:08**
